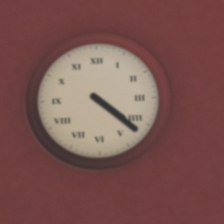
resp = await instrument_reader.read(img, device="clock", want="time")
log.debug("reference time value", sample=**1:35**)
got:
**4:22**
